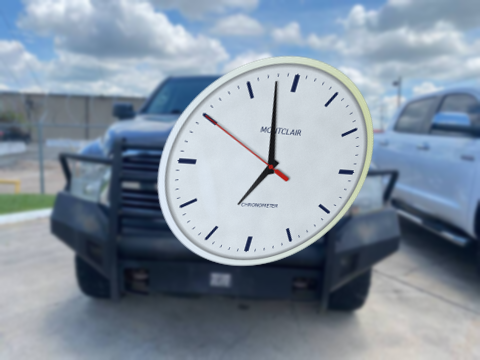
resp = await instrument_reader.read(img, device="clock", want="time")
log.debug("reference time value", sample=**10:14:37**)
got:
**6:57:50**
